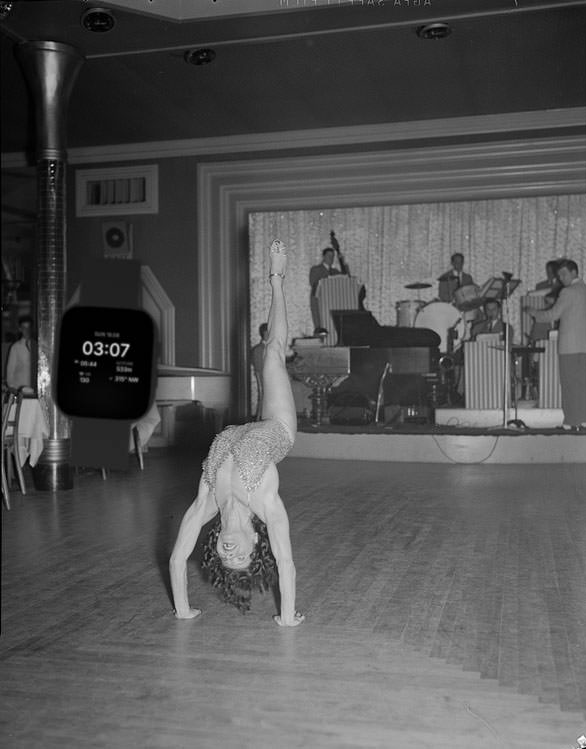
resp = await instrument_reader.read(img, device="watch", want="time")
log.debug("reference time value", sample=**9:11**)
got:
**3:07**
